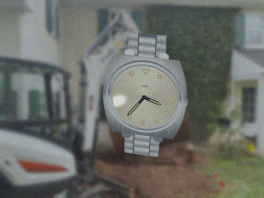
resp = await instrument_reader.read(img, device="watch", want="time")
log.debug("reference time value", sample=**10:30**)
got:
**3:36**
